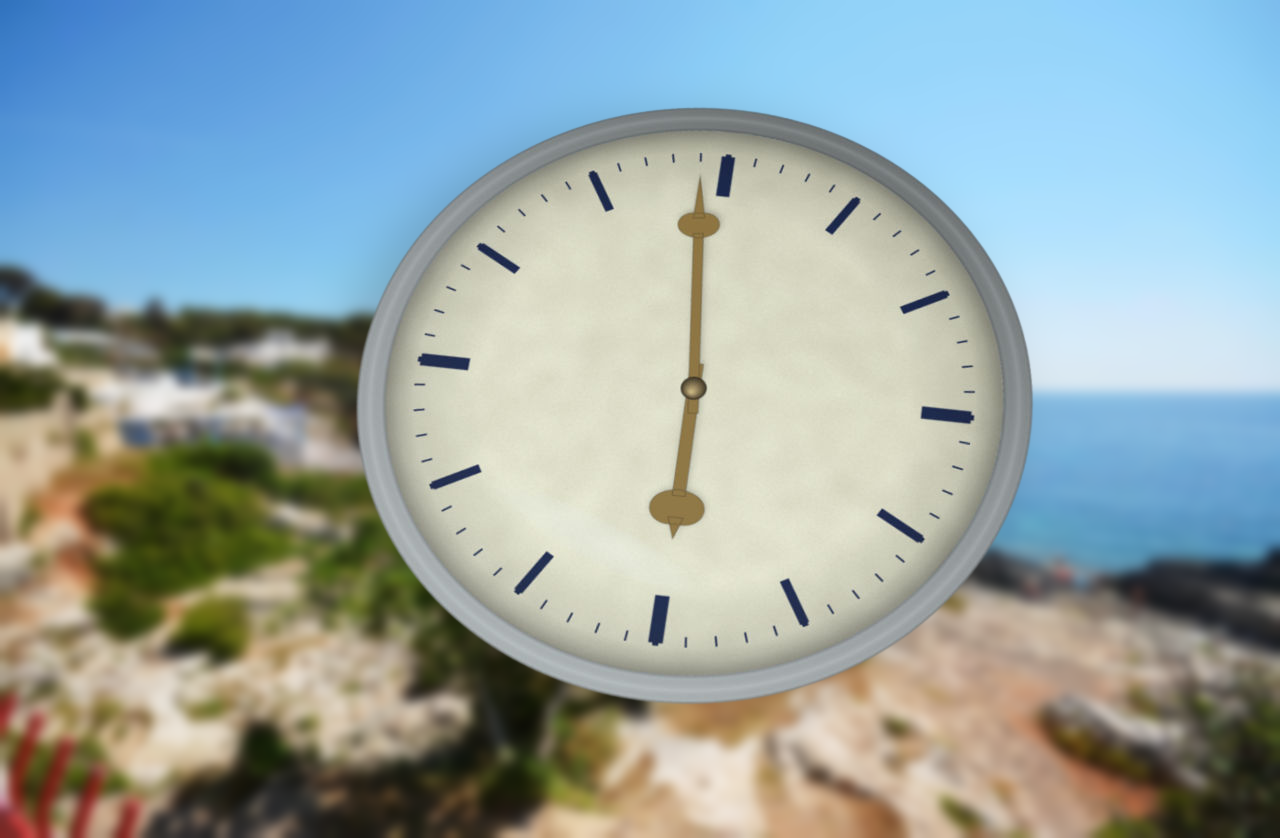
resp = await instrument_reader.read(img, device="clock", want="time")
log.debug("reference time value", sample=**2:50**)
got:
**5:59**
